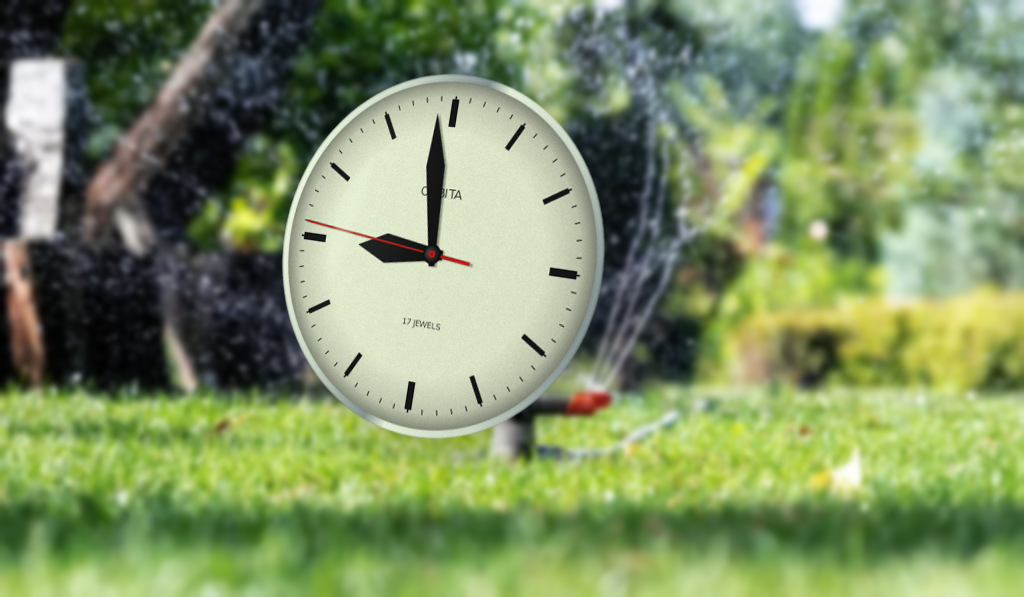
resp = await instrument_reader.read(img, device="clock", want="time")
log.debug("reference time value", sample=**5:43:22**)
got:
**8:58:46**
